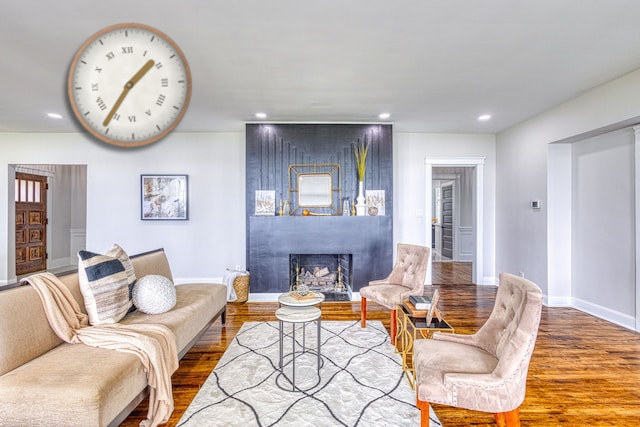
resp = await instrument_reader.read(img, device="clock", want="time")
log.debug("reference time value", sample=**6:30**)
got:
**1:36**
